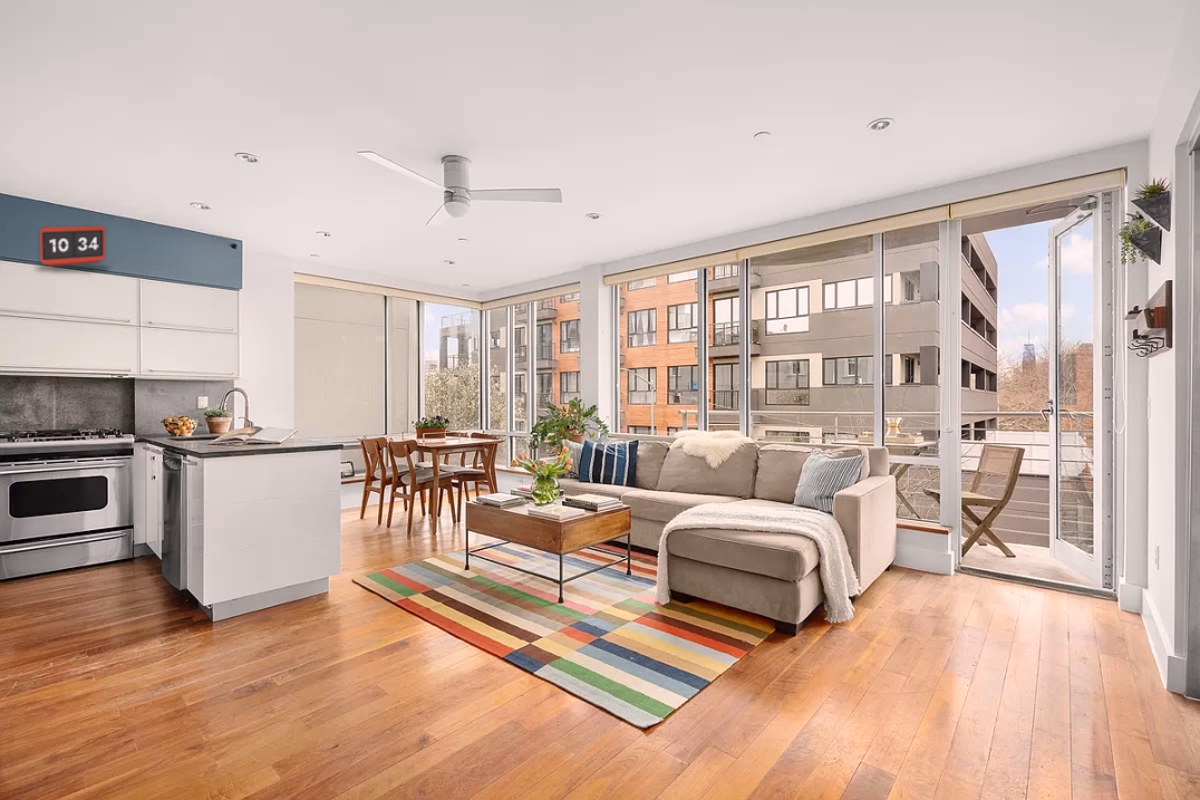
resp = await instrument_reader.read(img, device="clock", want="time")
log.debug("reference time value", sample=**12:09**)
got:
**10:34**
